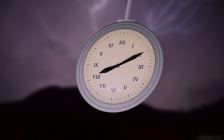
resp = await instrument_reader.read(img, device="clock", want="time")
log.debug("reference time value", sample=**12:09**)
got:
**8:10**
